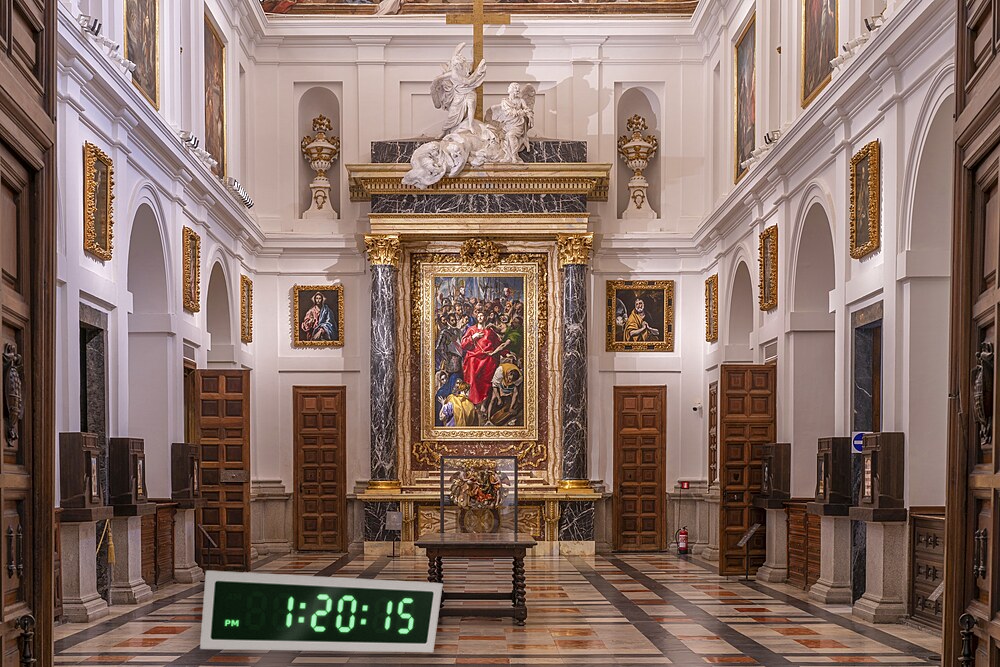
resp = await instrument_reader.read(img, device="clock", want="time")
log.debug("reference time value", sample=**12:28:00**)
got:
**1:20:15**
